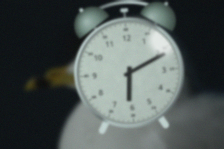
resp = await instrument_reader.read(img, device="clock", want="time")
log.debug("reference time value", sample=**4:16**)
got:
**6:11**
